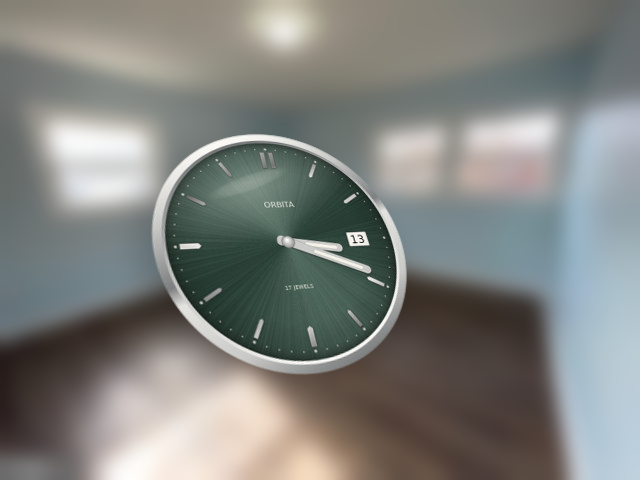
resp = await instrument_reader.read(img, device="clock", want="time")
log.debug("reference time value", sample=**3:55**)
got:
**3:19**
